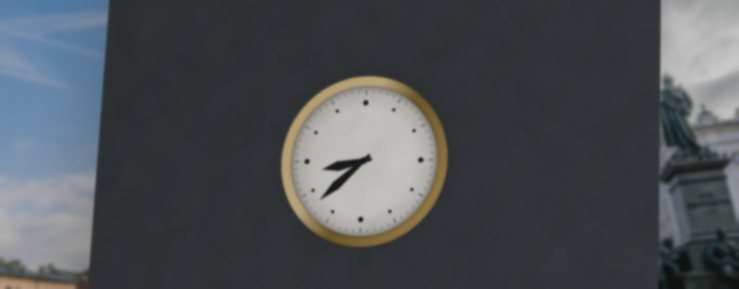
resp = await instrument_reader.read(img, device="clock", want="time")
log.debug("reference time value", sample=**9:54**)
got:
**8:38**
